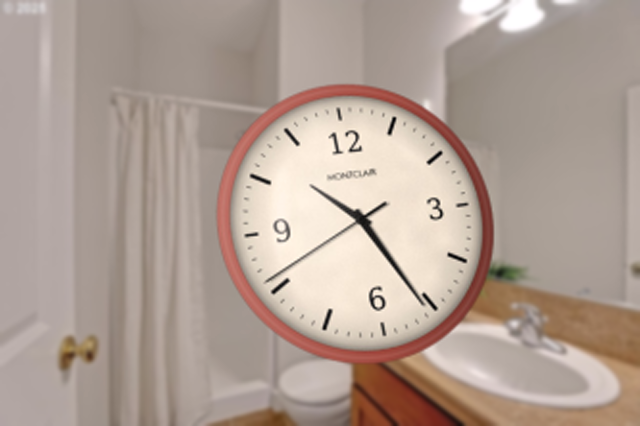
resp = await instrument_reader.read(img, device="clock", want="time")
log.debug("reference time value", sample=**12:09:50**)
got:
**10:25:41**
